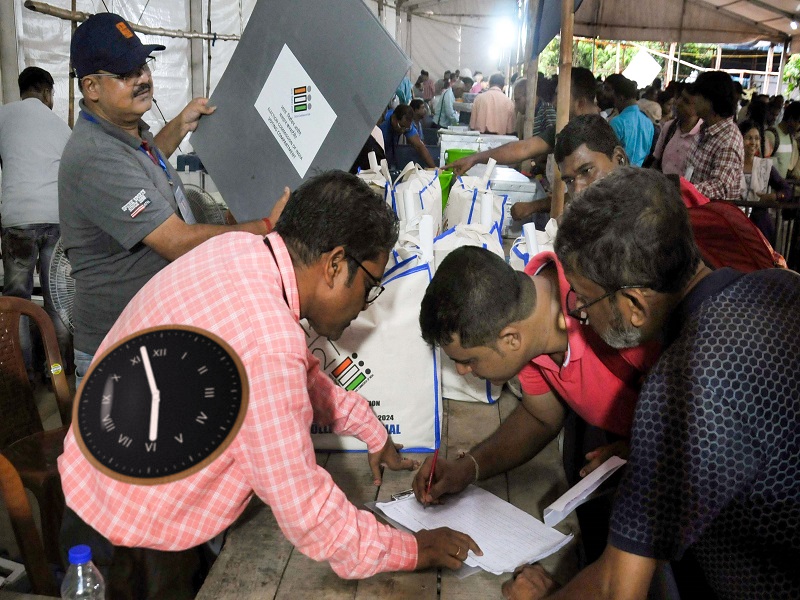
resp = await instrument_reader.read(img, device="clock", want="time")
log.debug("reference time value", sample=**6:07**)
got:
**5:57**
